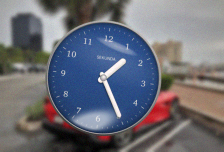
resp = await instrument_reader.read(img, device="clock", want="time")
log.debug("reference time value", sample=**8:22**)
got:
**1:25**
